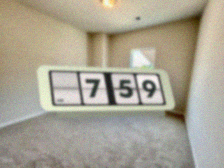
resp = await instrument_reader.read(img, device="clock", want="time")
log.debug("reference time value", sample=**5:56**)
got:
**7:59**
